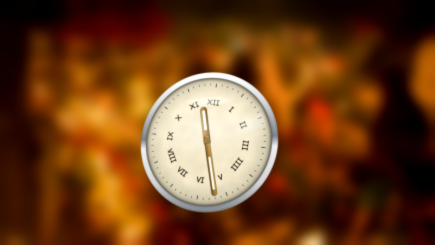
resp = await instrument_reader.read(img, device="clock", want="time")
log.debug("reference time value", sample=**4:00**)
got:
**11:27**
